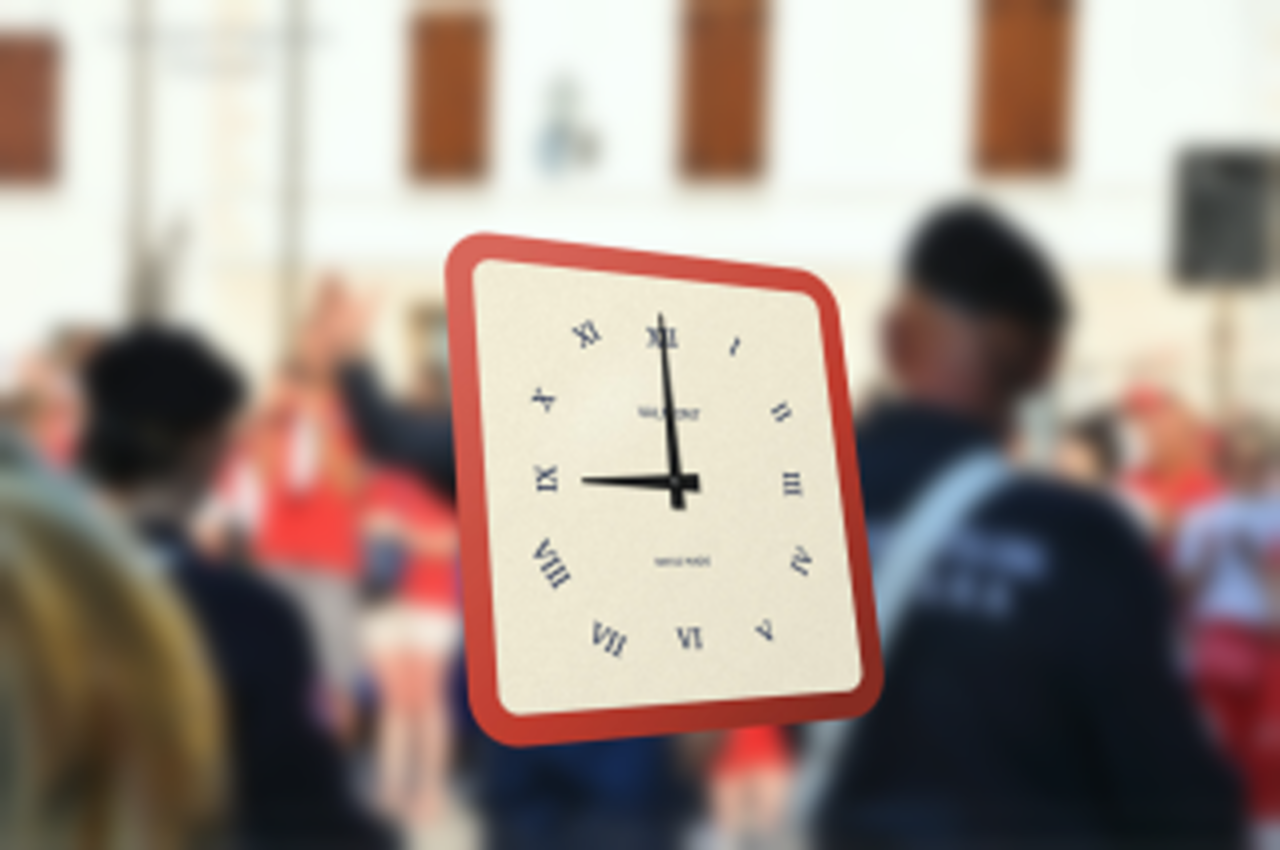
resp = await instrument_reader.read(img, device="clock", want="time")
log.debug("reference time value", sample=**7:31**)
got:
**9:00**
